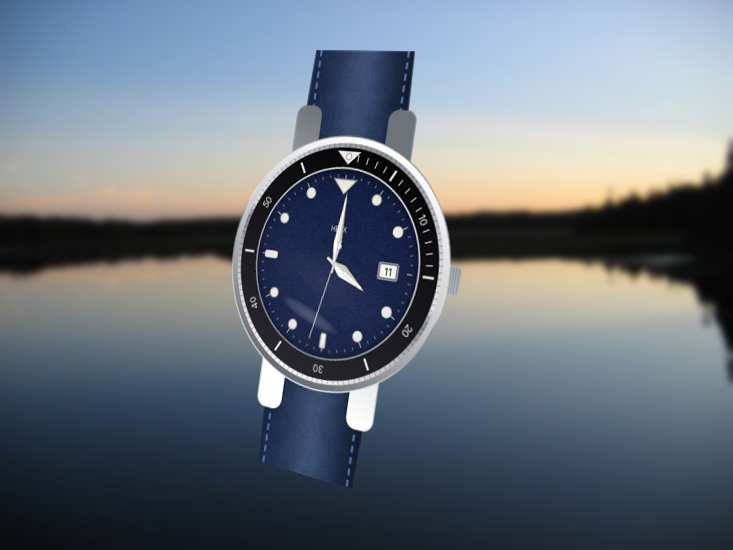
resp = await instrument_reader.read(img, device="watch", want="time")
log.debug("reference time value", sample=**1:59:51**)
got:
**4:00:32**
